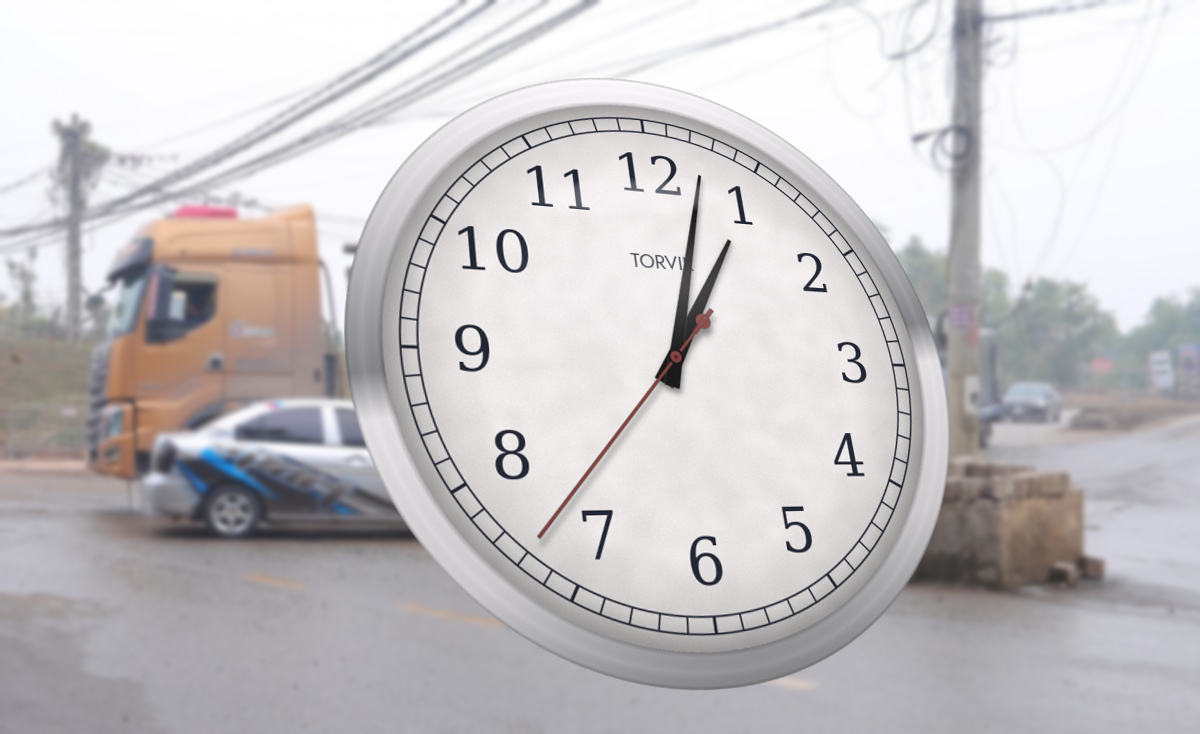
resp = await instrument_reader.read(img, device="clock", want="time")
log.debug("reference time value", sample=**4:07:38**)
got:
**1:02:37**
